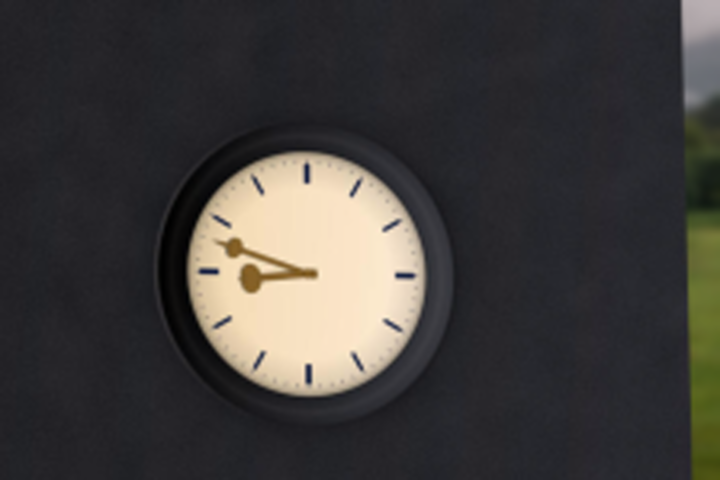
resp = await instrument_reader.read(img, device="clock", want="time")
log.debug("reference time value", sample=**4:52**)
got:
**8:48**
